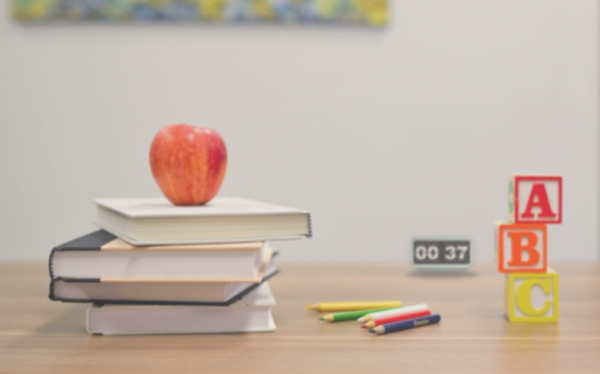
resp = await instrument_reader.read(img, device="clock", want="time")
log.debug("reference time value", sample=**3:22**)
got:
**0:37**
